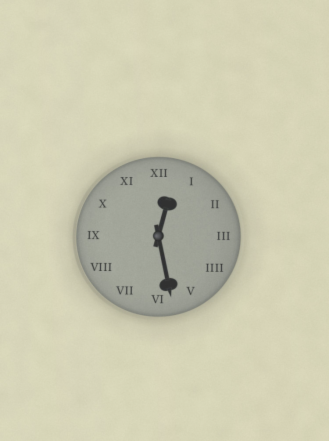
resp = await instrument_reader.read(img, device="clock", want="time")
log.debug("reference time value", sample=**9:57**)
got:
**12:28**
